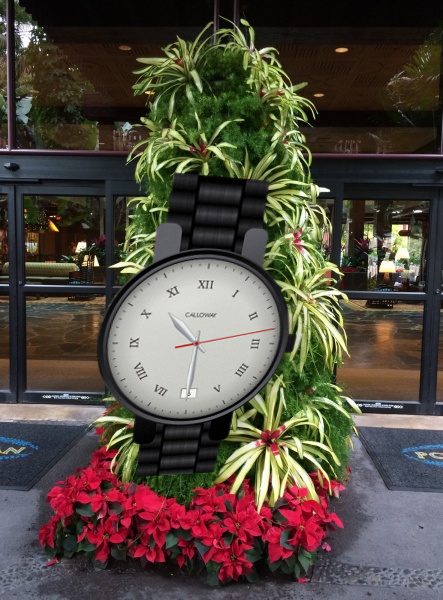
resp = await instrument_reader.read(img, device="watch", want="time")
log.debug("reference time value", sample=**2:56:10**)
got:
**10:30:13**
